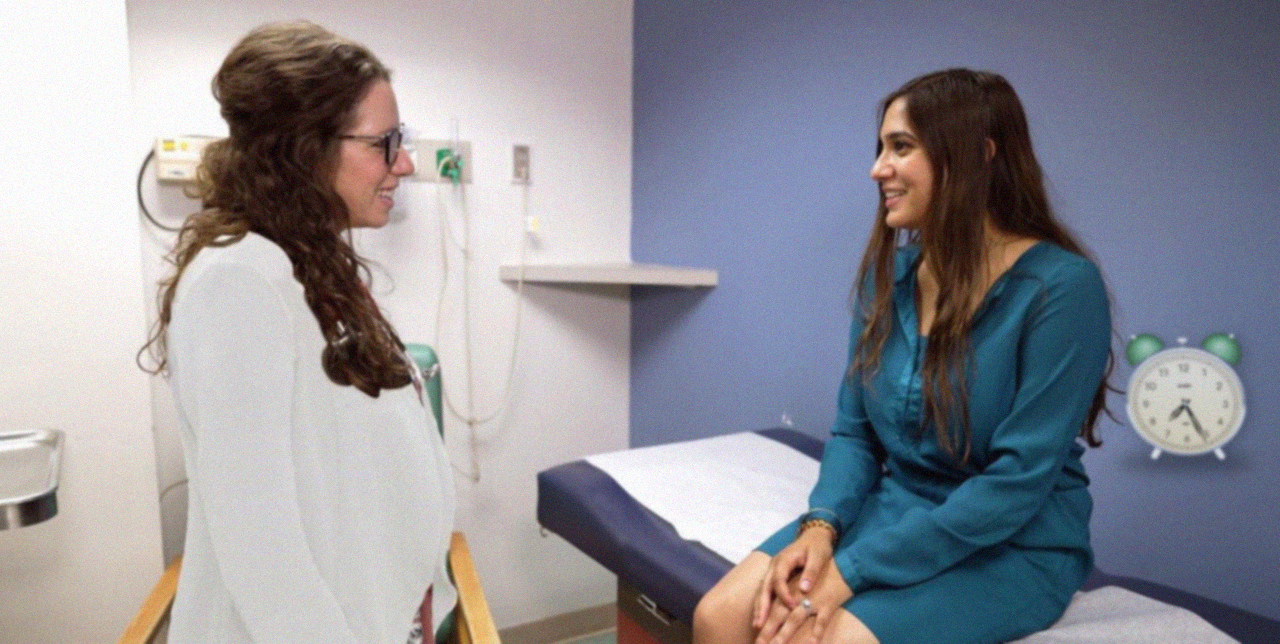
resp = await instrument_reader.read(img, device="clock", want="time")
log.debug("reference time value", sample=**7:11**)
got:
**7:26**
